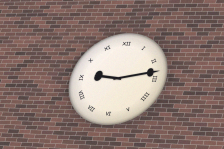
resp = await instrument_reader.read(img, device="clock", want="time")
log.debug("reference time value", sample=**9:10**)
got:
**9:13**
